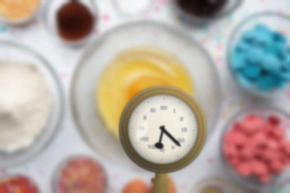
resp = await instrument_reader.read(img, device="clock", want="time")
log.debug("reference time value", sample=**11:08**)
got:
**6:22**
